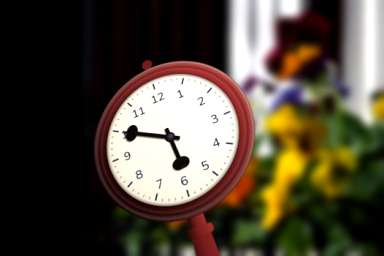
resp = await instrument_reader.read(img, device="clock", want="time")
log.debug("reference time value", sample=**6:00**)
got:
**5:50**
